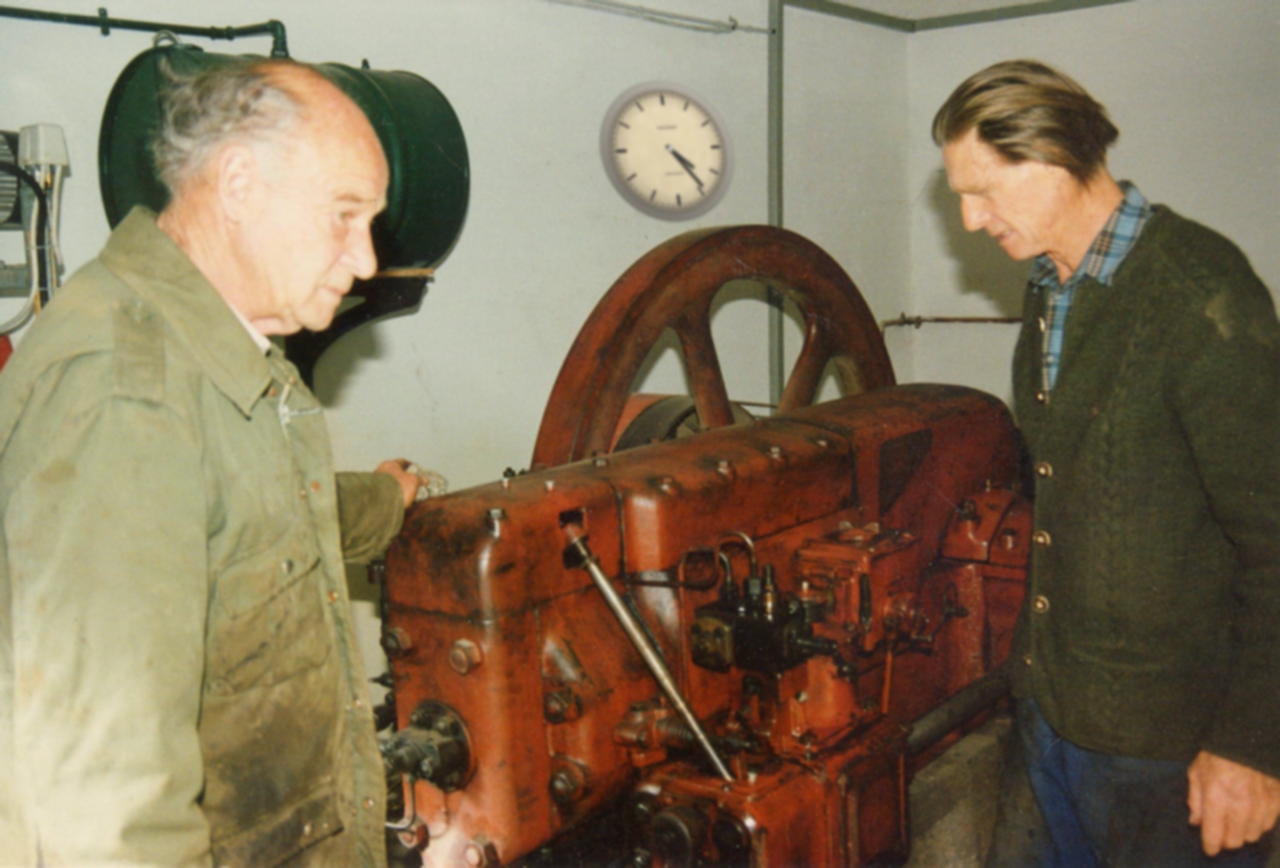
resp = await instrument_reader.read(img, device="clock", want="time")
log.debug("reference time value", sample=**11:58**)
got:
**4:24**
